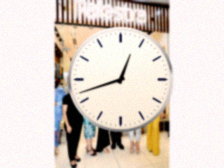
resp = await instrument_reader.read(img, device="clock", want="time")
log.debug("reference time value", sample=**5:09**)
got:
**12:42**
